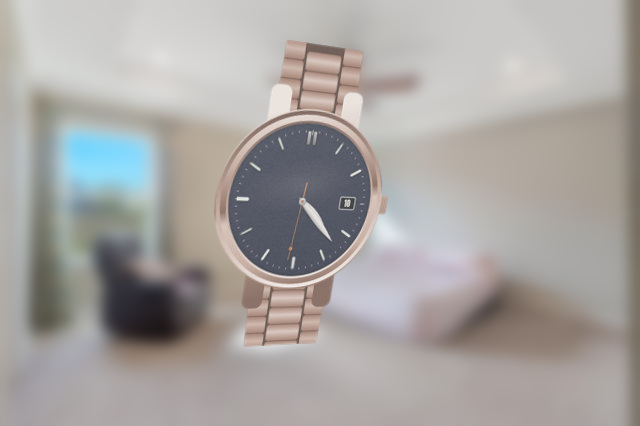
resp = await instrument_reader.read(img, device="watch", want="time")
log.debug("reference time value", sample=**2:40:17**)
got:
**4:22:31**
